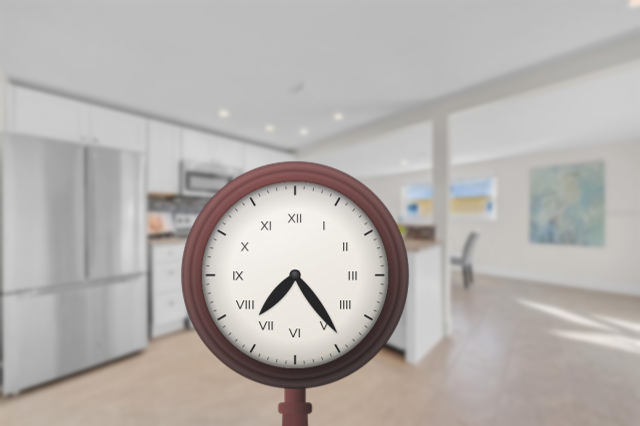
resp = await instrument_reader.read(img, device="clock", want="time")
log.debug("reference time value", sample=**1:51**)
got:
**7:24**
